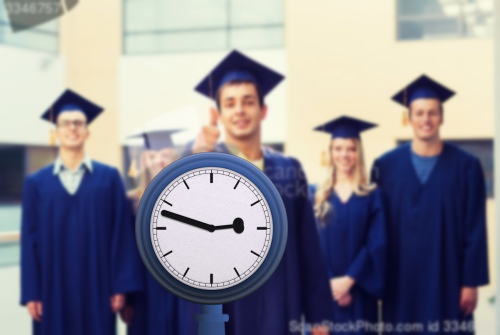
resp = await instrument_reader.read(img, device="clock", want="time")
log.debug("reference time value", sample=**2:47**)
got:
**2:48**
